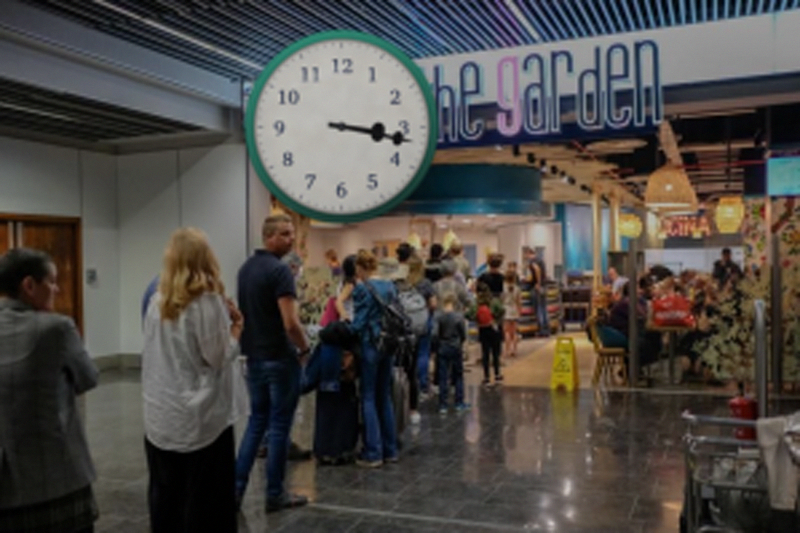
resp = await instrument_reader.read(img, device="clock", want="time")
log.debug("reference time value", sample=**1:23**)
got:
**3:17**
